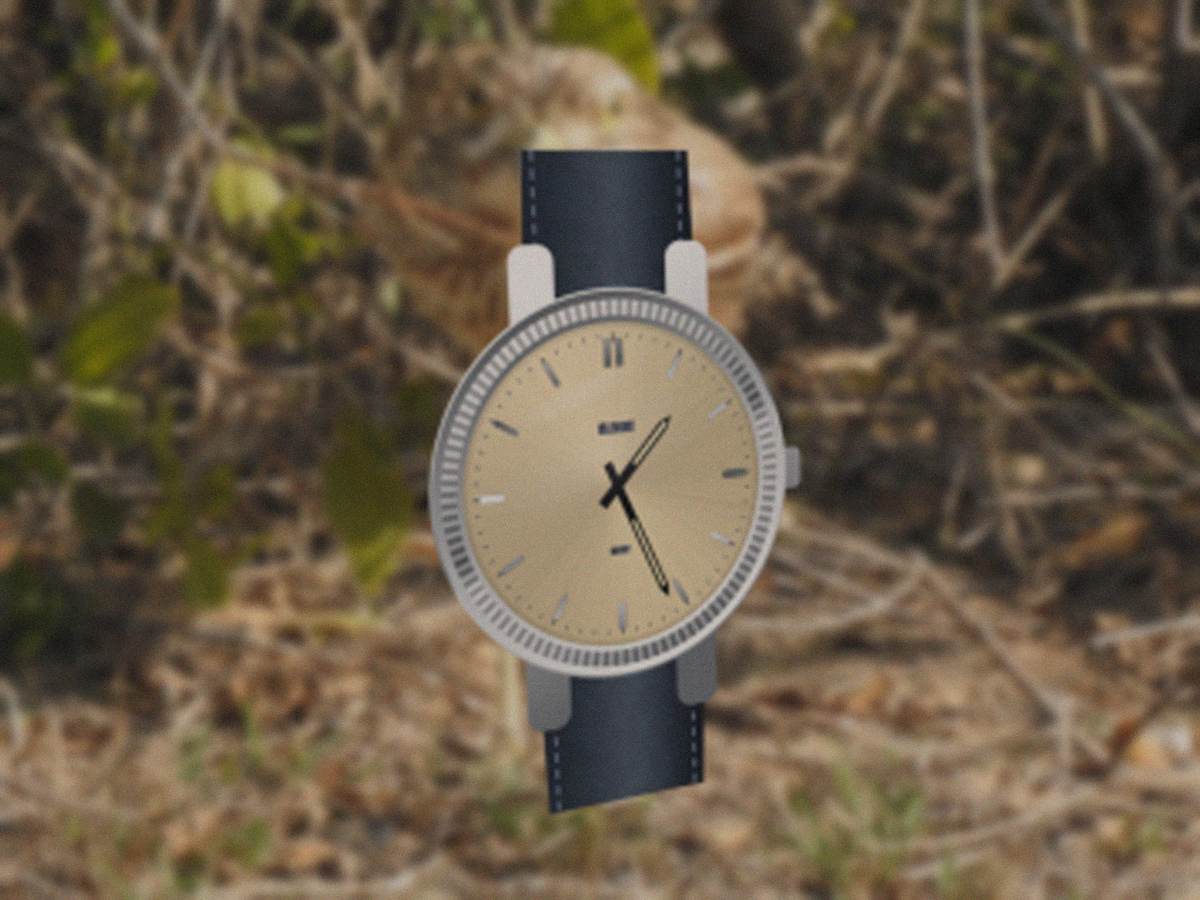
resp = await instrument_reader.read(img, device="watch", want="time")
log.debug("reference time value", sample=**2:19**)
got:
**1:26**
